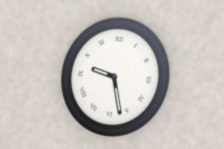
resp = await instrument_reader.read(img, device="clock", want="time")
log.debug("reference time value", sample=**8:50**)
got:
**9:27**
